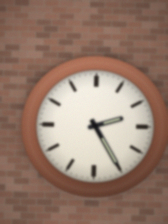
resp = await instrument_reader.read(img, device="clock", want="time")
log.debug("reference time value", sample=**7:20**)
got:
**2:25**
